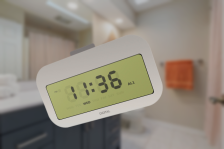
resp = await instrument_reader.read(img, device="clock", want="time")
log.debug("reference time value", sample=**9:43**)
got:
**11:36**
